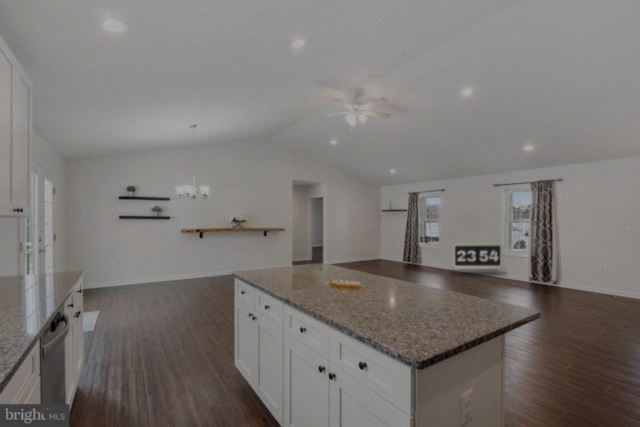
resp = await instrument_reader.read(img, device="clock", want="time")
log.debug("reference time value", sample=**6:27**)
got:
**23:54**
